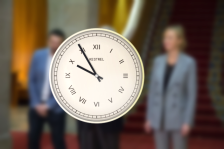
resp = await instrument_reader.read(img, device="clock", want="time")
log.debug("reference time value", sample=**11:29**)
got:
**9:55**
